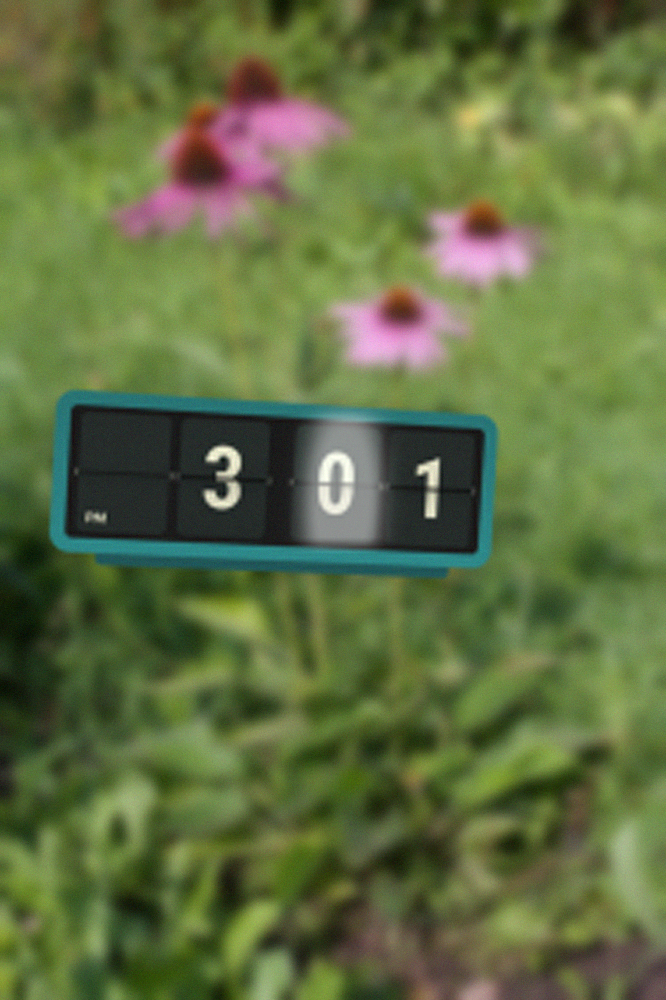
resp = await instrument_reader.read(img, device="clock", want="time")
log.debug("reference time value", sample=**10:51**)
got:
**3:01**
